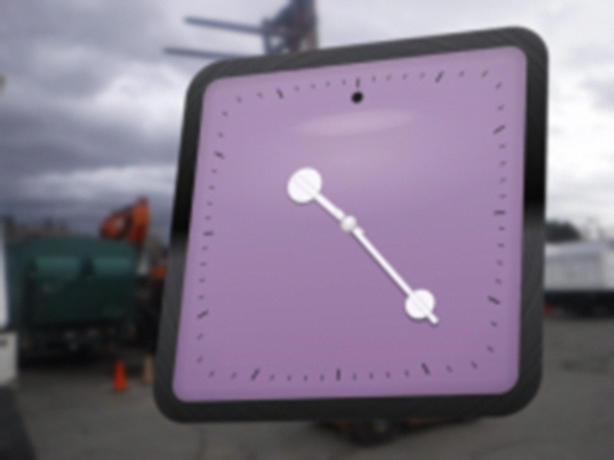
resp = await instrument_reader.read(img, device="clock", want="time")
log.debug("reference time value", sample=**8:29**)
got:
**10:23**
